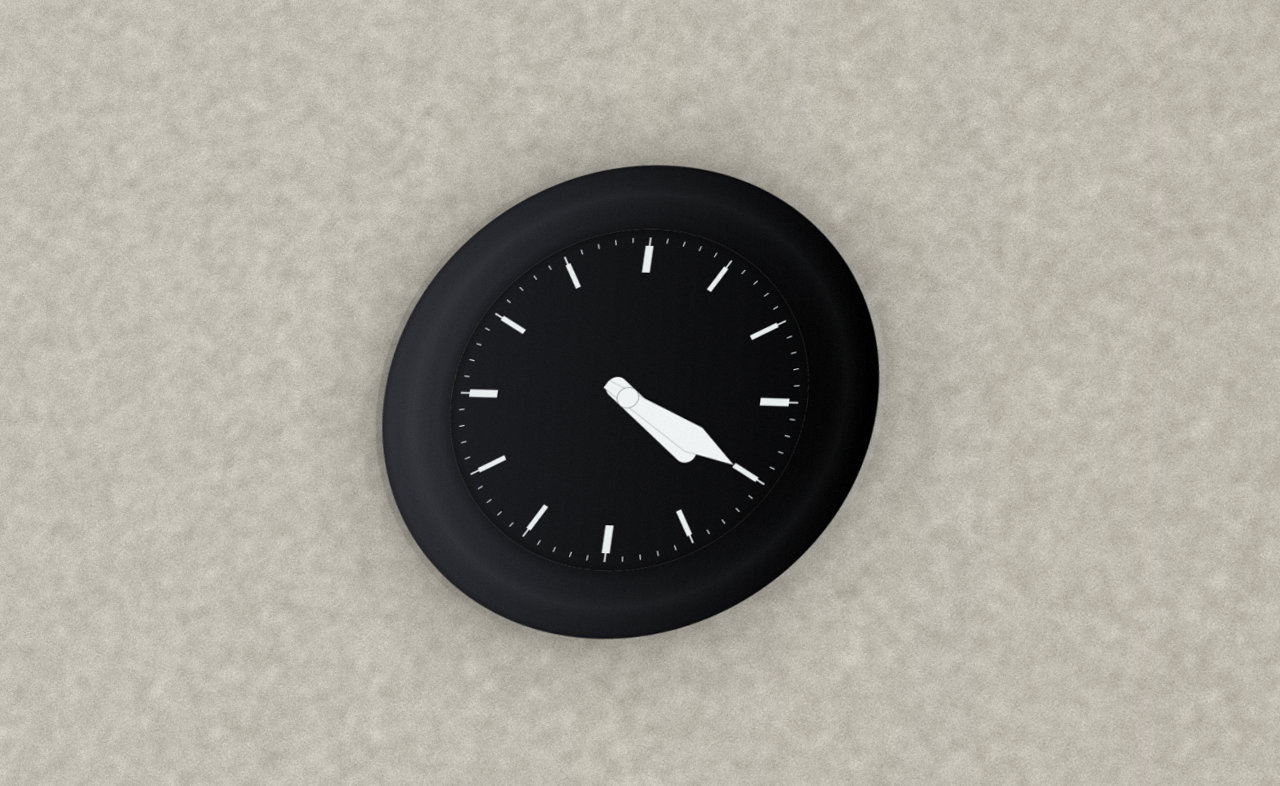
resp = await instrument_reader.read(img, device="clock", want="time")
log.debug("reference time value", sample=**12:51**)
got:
**4:20**
